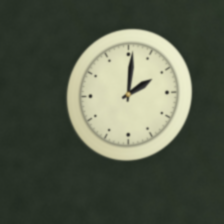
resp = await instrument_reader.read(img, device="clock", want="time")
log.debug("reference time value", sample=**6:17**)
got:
**2:01**
